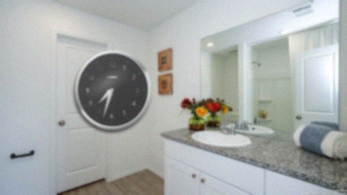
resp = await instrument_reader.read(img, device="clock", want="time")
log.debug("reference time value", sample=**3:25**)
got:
**7:33**
